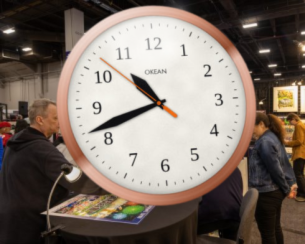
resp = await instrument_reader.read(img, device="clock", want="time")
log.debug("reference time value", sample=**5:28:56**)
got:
**10:41:52**
